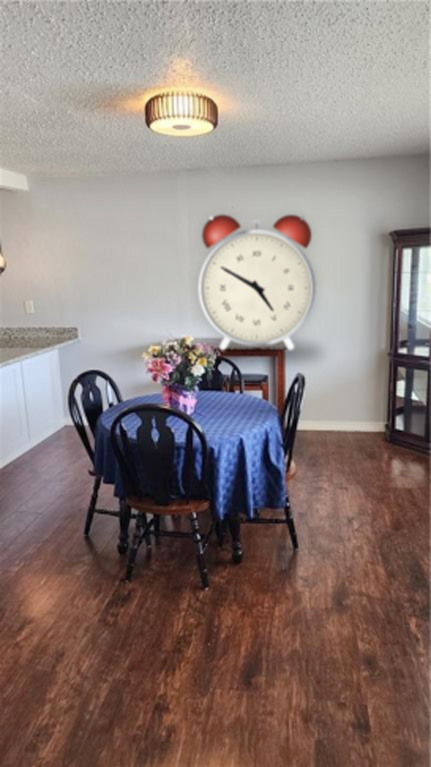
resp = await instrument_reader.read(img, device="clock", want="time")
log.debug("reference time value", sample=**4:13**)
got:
**4:50**
